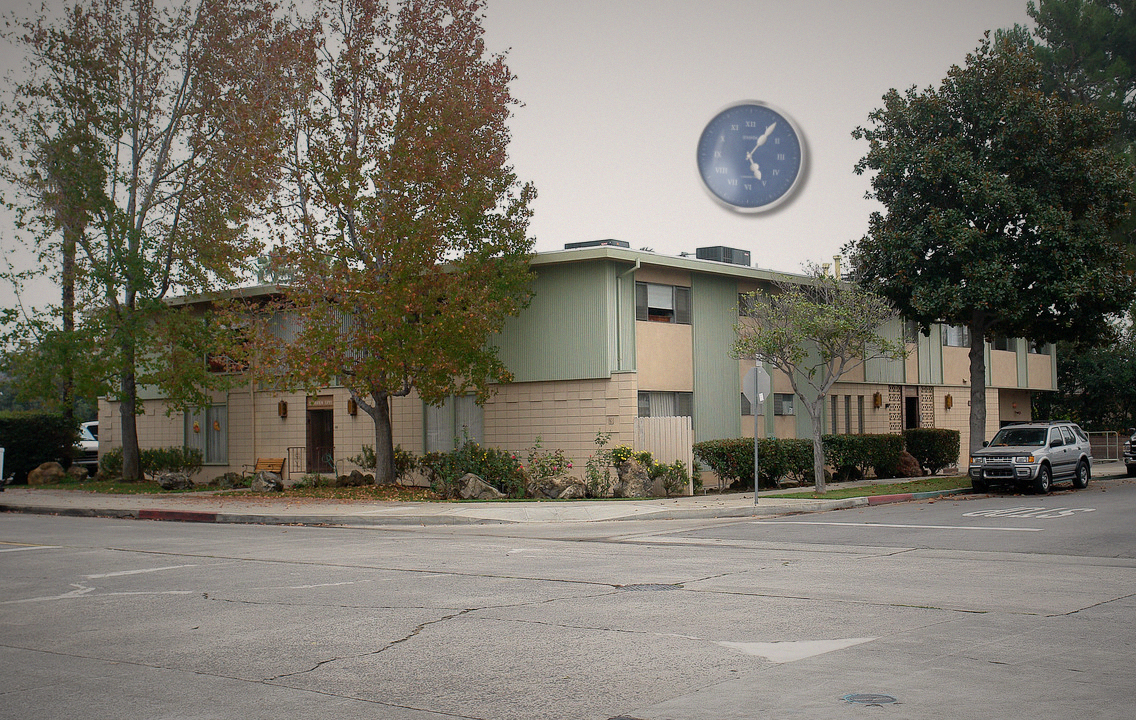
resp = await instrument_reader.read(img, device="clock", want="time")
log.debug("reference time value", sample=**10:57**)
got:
**5:06**
